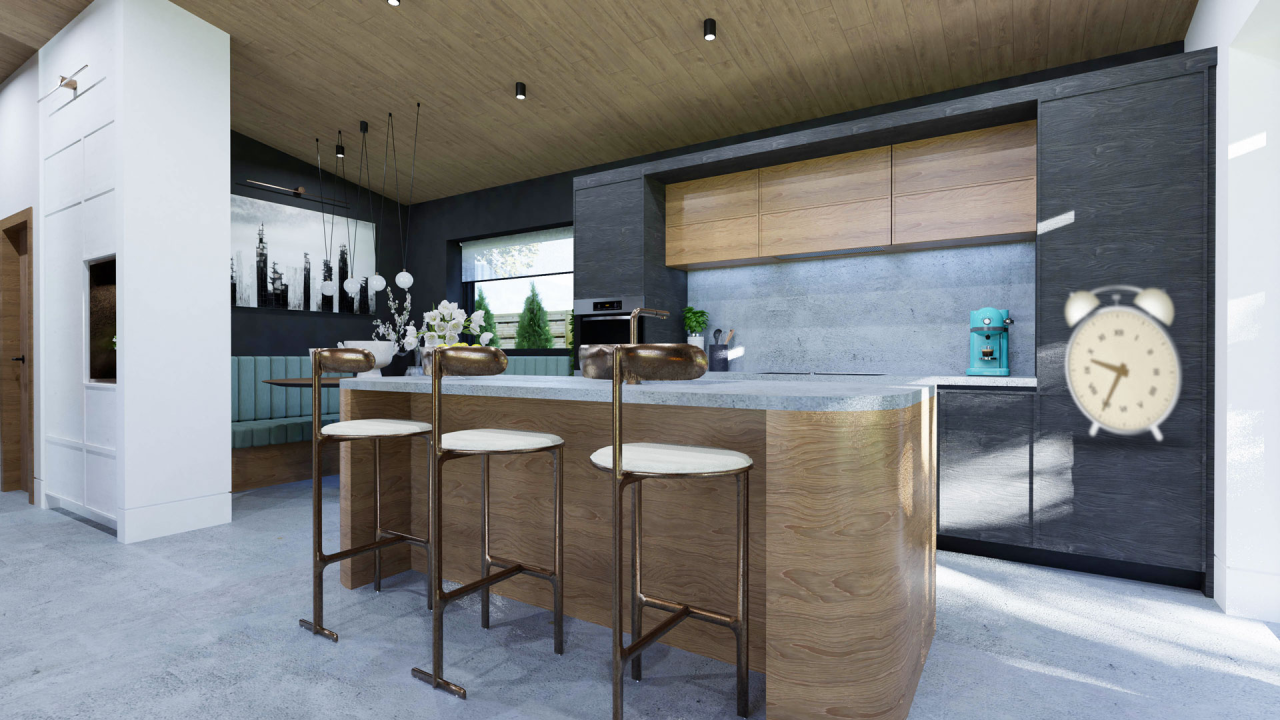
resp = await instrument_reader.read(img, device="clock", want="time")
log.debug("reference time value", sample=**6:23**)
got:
**9:35**
